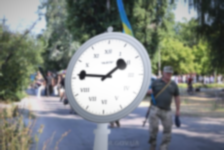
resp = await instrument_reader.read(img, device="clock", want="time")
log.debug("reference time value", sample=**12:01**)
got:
**1:46**
